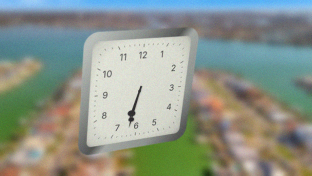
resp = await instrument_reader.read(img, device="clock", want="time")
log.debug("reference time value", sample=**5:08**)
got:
**6:32**
